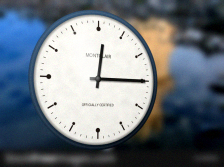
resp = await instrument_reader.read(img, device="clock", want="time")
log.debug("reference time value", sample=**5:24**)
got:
**12:15**
